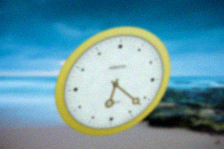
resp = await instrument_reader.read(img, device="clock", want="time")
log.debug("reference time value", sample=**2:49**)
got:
**6:22**
